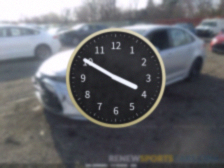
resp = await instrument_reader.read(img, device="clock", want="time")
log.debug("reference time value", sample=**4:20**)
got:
**3:50**
